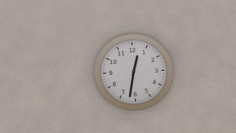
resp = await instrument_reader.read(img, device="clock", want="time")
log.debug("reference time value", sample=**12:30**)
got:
**12:32**
